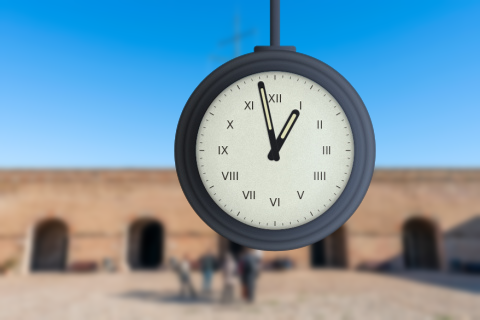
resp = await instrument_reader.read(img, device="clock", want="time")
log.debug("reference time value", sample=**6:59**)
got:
**12:58**
